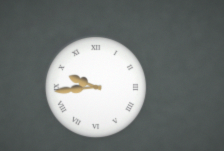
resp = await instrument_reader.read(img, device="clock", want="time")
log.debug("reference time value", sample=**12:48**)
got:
**9:44**
